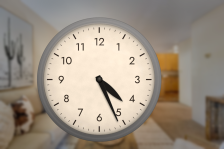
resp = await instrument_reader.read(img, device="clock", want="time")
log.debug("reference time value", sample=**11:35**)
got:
**4:26**
